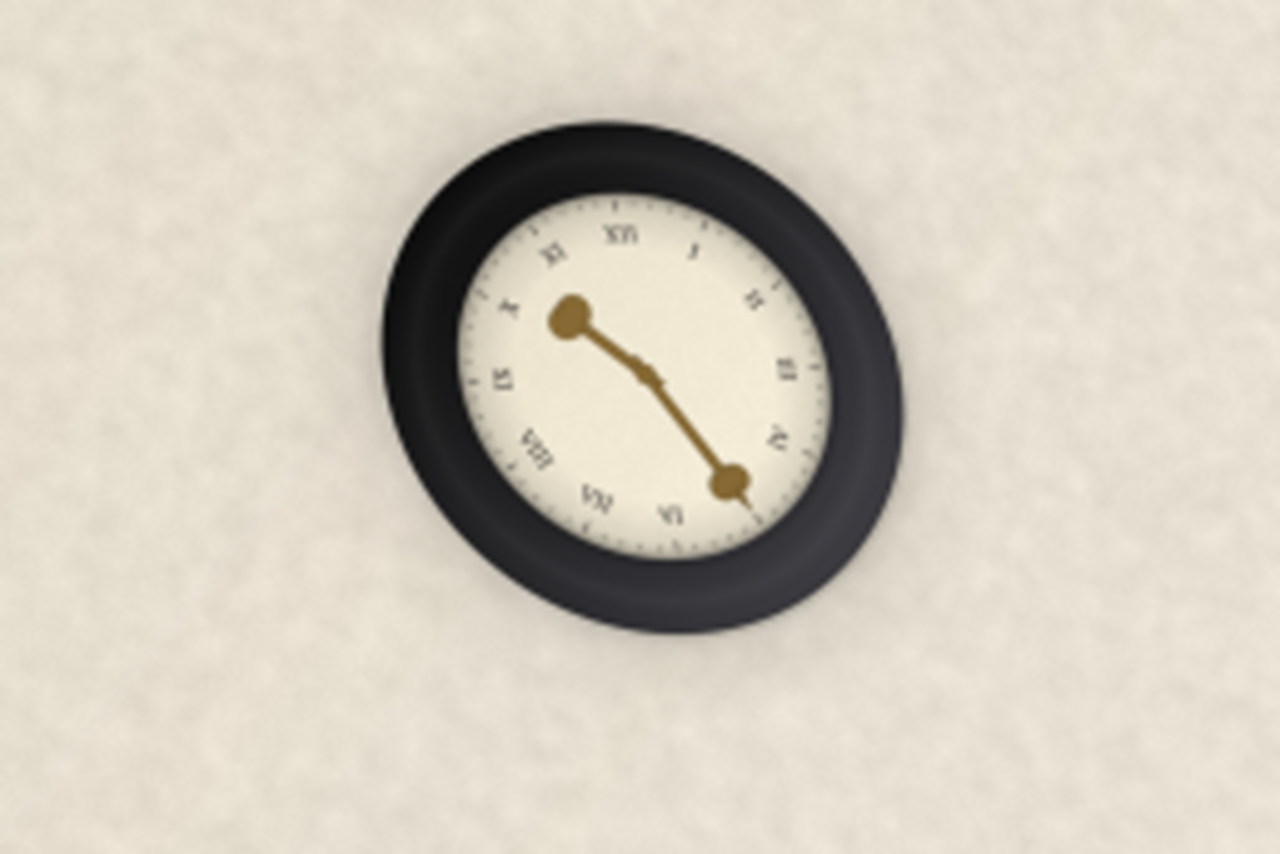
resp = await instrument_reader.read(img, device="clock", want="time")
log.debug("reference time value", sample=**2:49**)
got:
**10:25**
